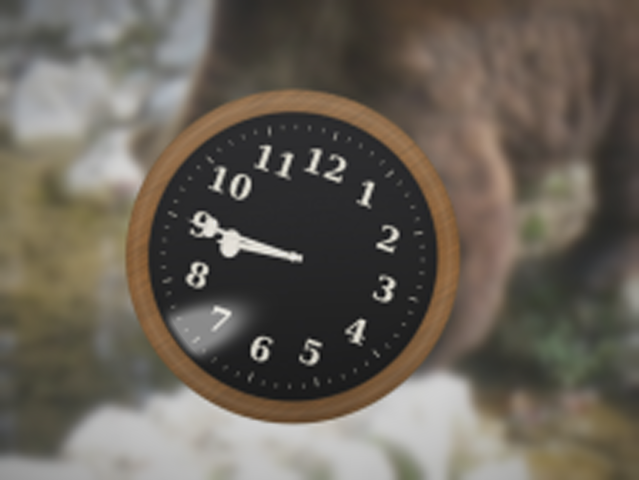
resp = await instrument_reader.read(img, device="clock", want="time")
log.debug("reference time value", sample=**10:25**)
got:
**8:45**
